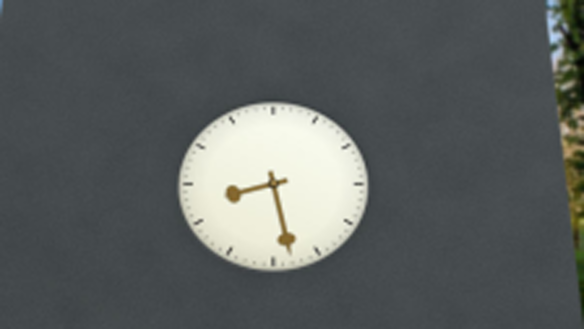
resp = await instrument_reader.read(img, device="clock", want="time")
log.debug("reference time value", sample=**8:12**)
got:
**8:28**
